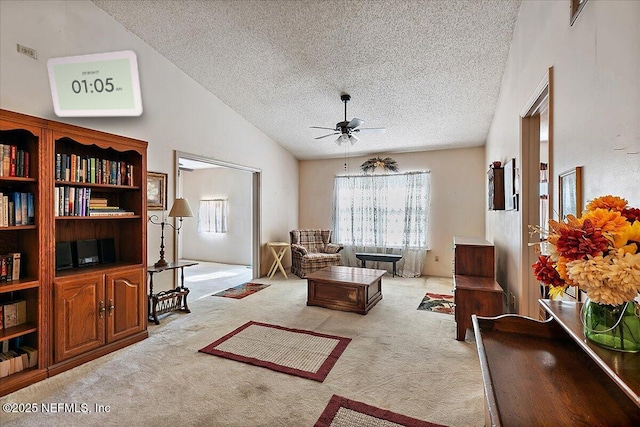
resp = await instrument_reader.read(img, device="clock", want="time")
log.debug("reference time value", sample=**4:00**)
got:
**1:05**
